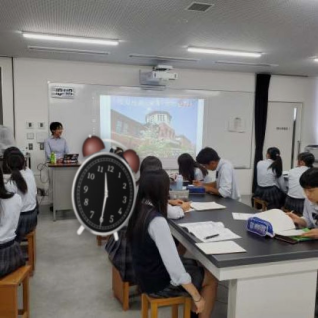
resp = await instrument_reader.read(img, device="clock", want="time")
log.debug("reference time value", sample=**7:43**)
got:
**11:30**
